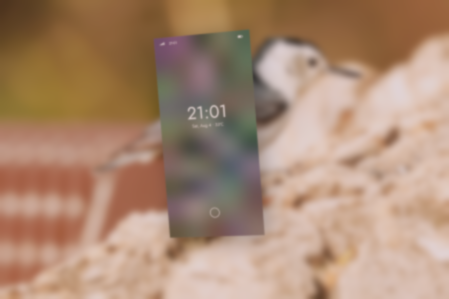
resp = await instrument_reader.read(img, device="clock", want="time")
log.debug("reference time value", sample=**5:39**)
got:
**21:01**
